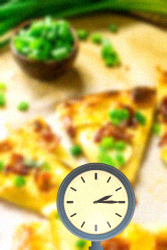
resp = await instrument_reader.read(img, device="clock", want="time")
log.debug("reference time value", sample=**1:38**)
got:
**2:15**
